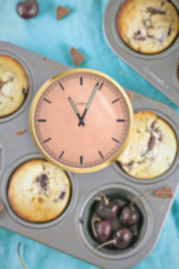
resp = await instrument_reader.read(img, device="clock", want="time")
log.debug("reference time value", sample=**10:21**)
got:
**11:04**
